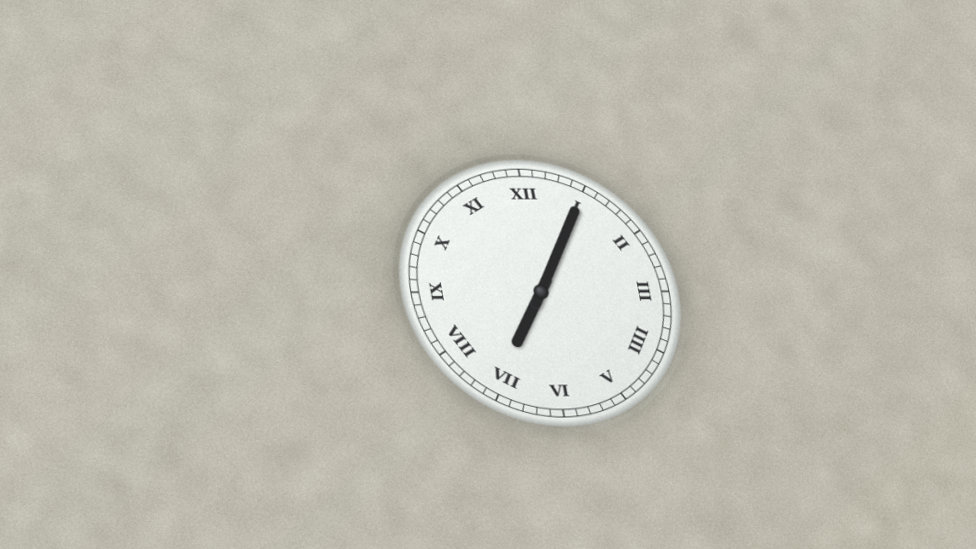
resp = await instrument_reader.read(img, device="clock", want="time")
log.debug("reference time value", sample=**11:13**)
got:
**7:05**
